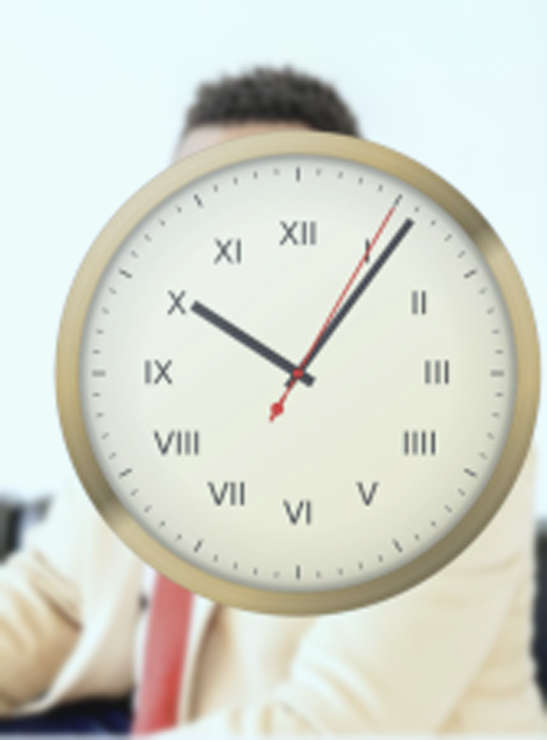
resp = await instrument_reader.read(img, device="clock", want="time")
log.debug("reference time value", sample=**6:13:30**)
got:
**10:06:05**
